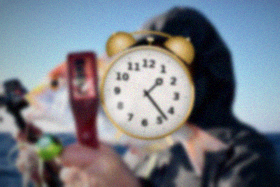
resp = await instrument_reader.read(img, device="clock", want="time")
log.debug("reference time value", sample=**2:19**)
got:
**1:23**
